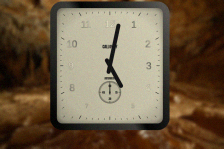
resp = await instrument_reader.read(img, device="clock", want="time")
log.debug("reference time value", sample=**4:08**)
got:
**5:02**
